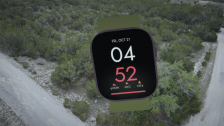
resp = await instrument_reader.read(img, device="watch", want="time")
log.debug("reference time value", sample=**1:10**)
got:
**4:52**
